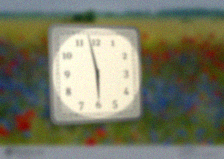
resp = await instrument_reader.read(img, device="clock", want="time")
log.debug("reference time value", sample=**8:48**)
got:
**5:58**
